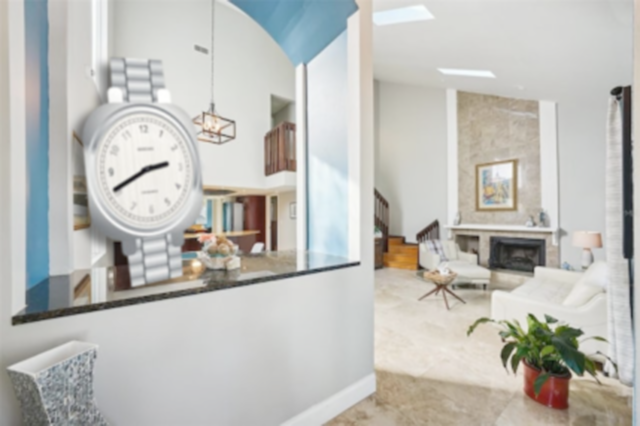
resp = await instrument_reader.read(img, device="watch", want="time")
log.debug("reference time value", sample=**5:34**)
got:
**2:41**
